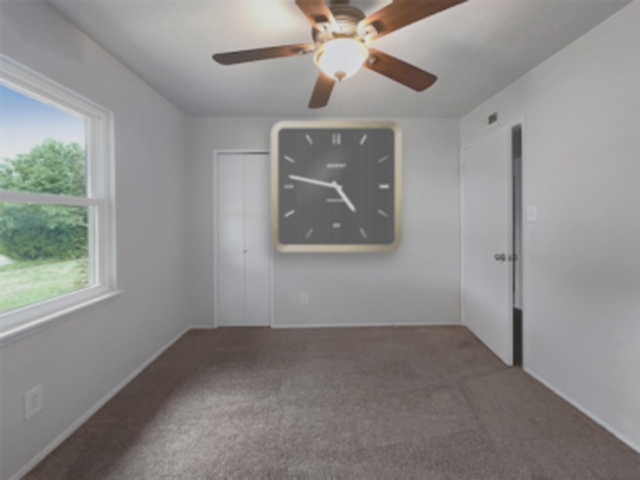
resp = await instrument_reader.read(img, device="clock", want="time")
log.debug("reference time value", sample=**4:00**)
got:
**4:47**
